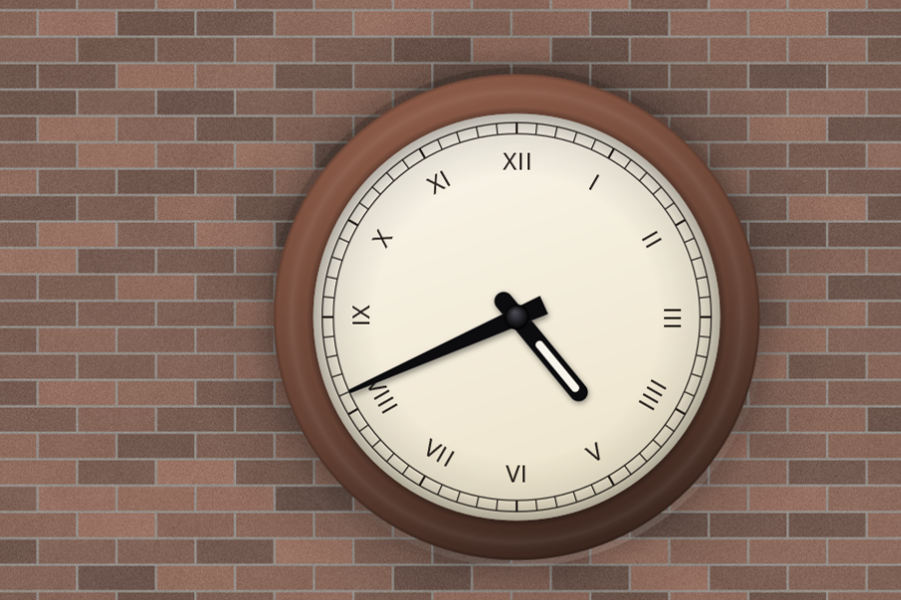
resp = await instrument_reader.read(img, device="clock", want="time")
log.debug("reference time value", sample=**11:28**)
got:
**4:41**
